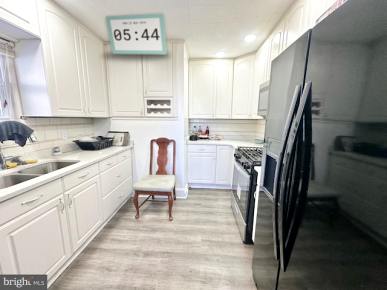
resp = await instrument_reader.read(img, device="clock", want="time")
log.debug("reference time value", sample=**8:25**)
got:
**5:44**
